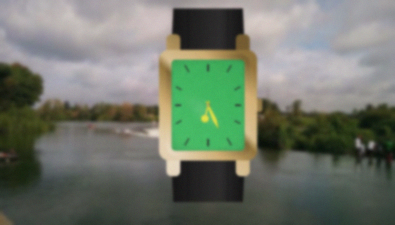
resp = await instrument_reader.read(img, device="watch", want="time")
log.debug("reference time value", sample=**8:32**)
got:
**6:26**
